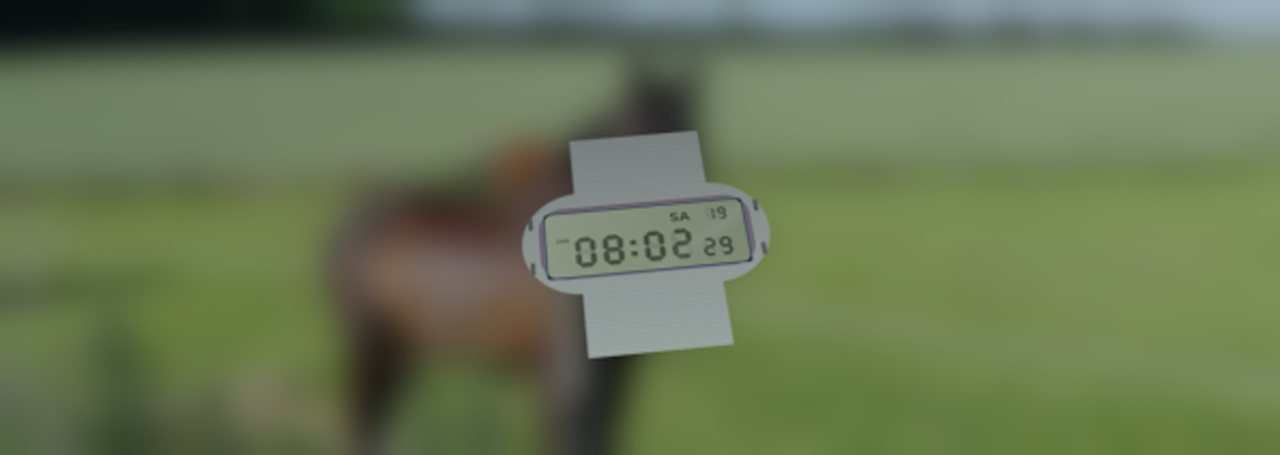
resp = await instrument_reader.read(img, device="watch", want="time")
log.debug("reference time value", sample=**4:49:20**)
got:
**8:02:29**
